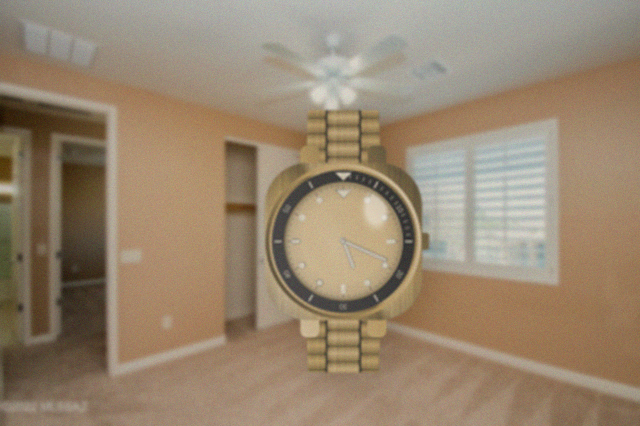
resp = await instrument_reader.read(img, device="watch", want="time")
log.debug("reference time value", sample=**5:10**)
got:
**5:19**
